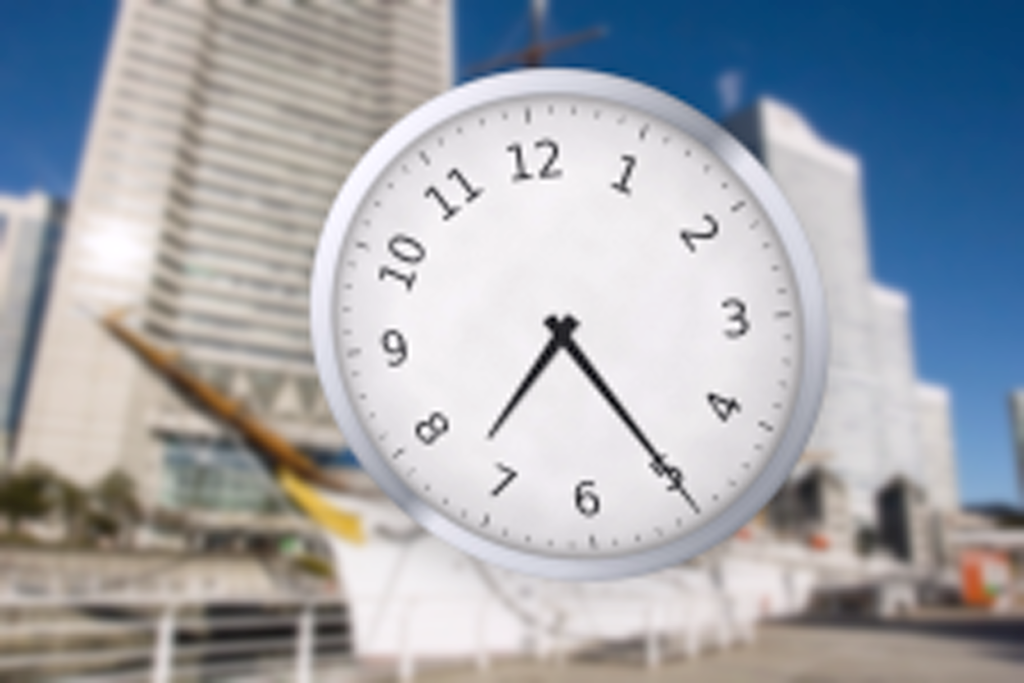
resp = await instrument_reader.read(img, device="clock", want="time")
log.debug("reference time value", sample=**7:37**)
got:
**7:25**
